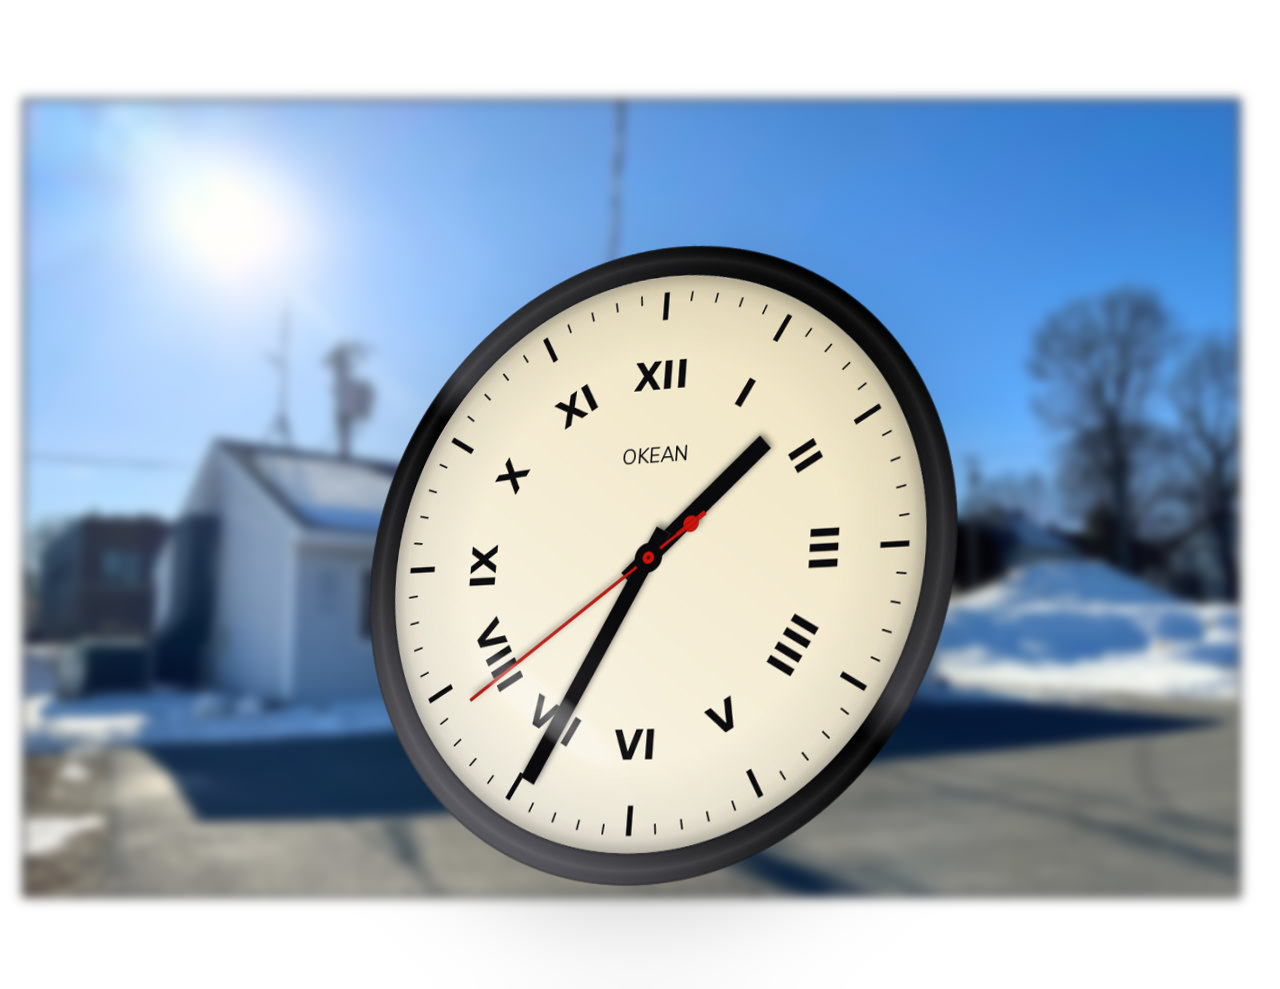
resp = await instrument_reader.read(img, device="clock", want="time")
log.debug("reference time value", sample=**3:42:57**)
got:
**1:34:39**
